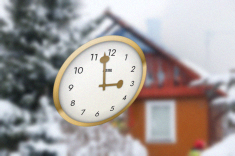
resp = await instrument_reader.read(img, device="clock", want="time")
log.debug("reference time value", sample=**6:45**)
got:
**2:58**
